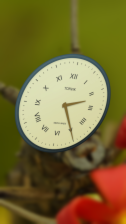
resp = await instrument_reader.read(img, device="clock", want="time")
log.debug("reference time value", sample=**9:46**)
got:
**2:25**
